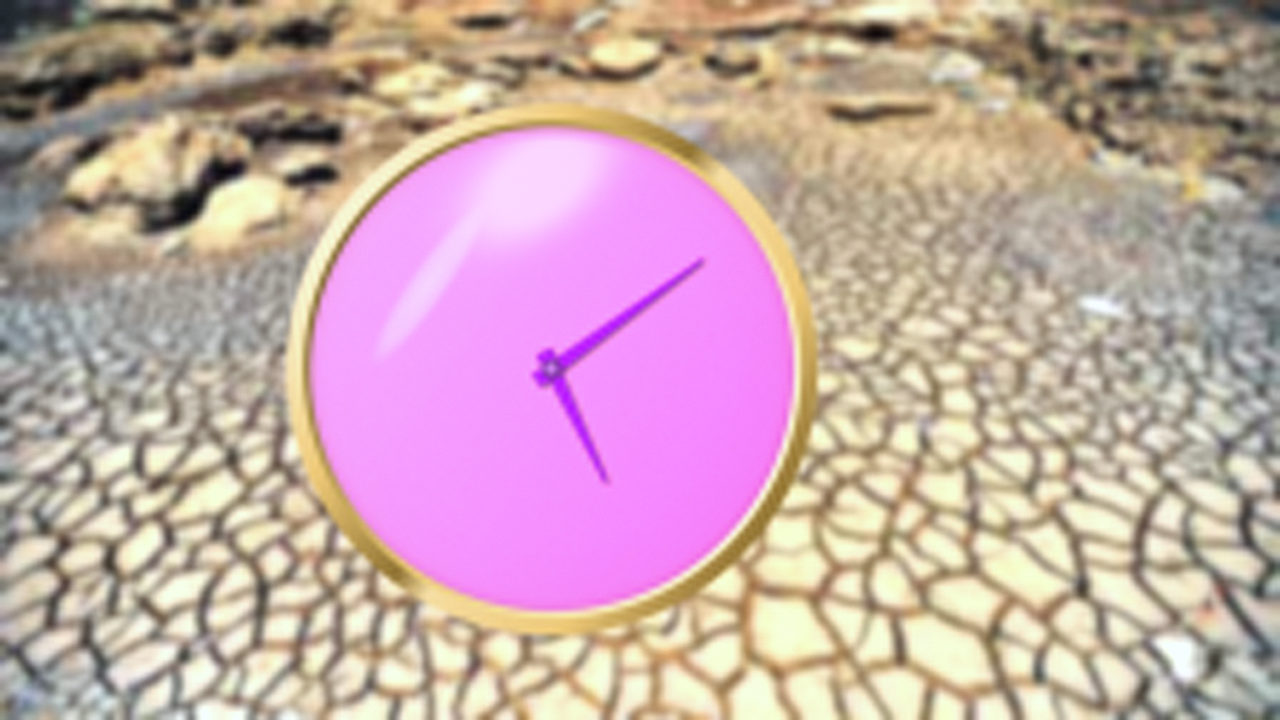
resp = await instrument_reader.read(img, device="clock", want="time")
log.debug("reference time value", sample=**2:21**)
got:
**5:09**
